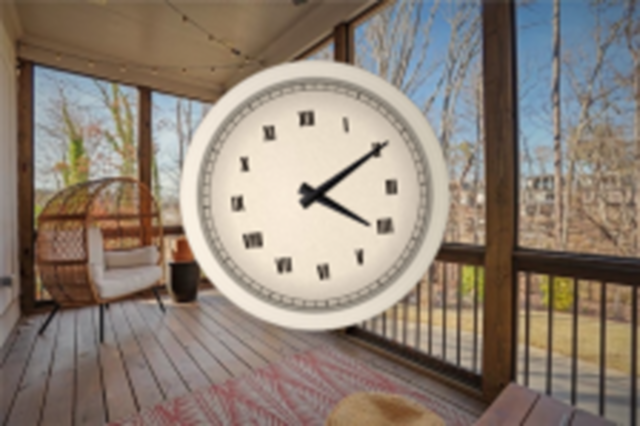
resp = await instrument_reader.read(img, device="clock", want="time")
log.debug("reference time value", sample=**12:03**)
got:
**4:10**
